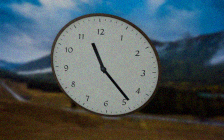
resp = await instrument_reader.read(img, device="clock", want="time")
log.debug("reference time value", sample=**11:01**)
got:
**11:24**
